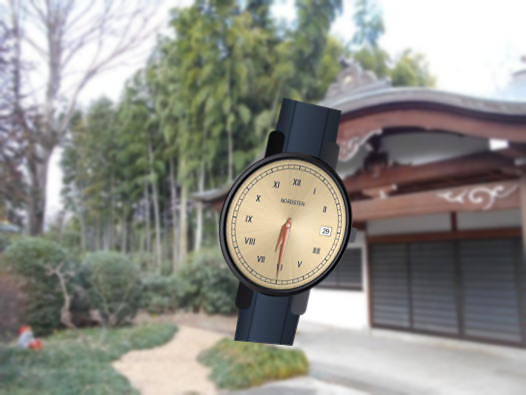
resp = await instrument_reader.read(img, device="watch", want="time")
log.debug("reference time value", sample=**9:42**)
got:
**6:30**
